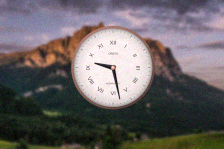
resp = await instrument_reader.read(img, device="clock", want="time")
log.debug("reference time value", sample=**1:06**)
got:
**9:28**
